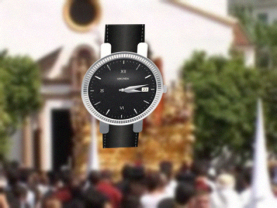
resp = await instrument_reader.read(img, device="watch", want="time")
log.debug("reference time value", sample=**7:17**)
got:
**3:13**
